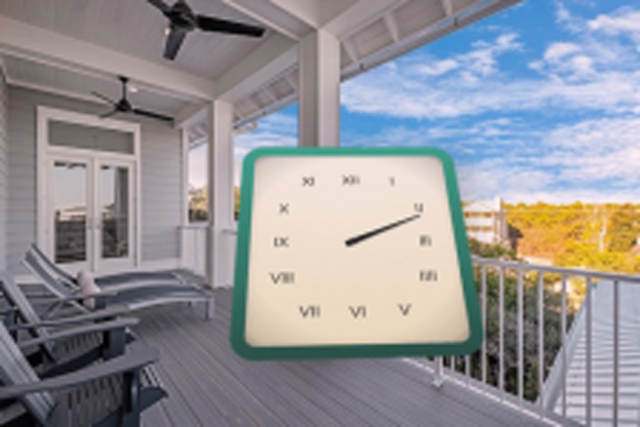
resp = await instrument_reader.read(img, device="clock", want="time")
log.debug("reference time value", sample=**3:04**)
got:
**2:11**
